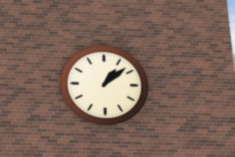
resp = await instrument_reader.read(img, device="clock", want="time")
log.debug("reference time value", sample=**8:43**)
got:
**1:08**
